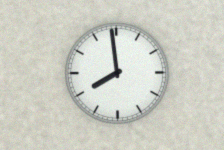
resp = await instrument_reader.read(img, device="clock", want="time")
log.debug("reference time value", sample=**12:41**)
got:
**7:59**
